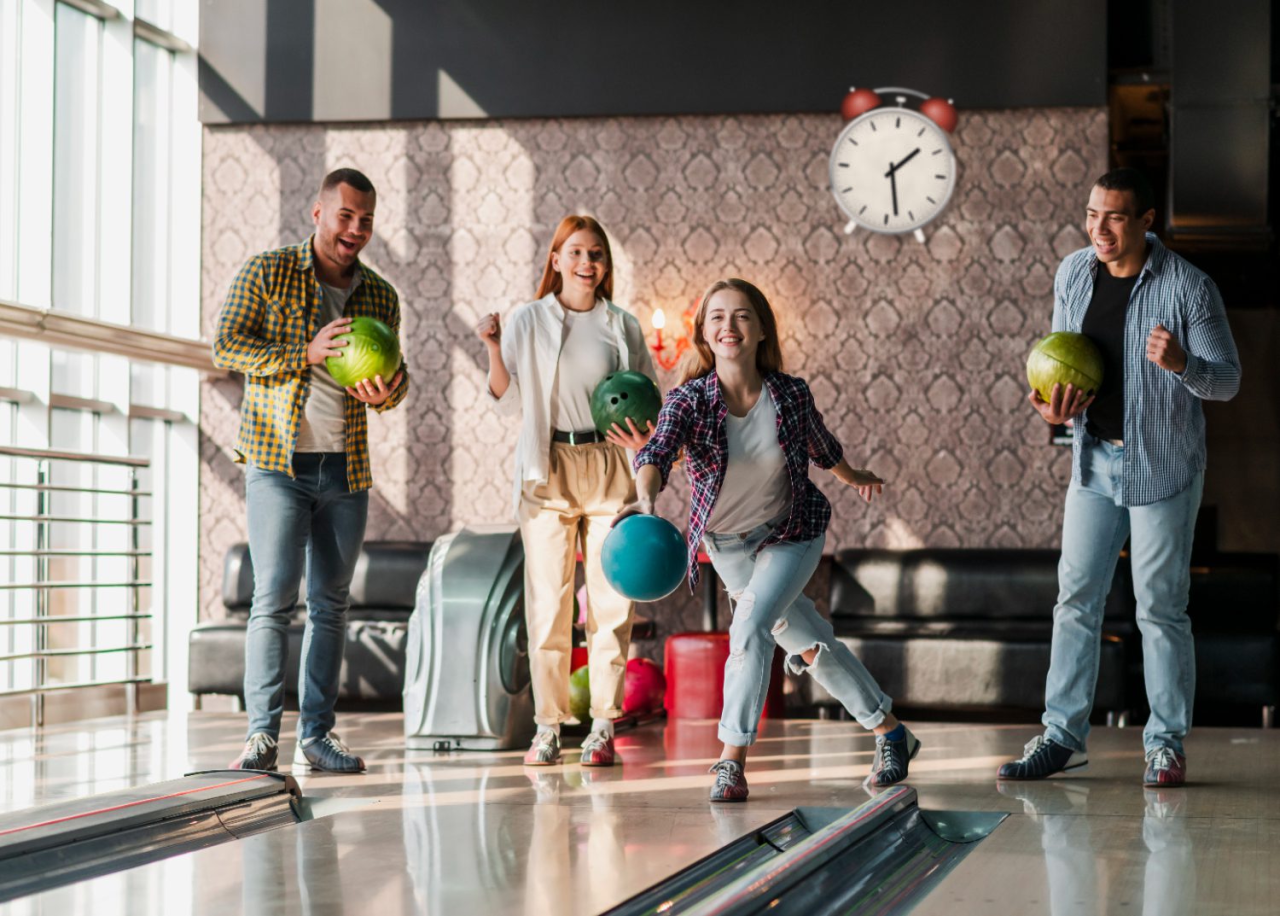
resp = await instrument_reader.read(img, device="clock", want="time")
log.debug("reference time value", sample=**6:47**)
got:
**1:28**
